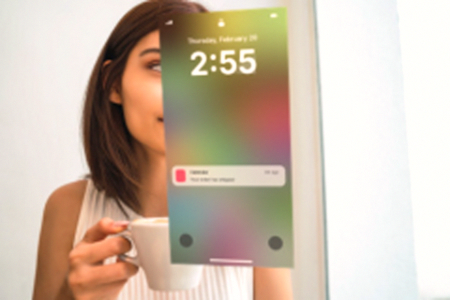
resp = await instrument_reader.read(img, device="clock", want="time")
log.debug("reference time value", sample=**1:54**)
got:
**2:55**
